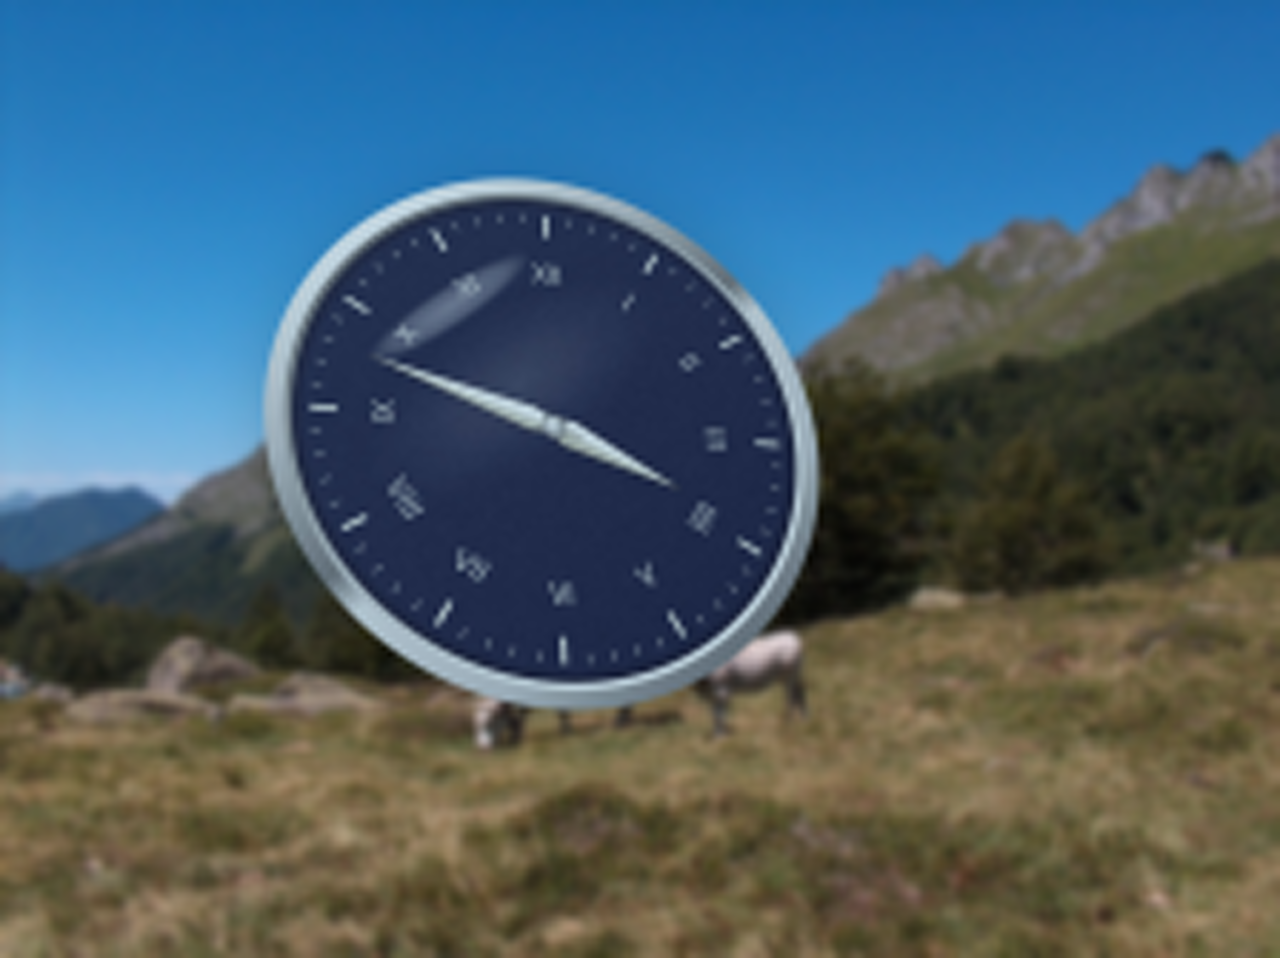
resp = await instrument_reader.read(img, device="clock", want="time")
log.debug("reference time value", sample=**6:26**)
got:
**3:48**
